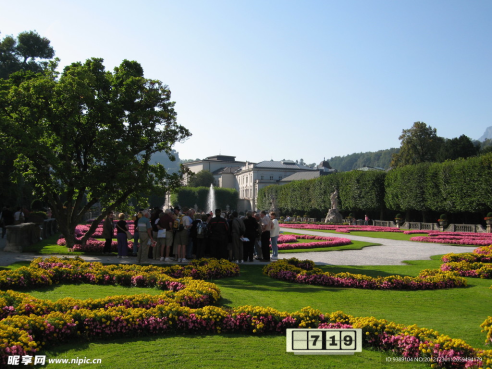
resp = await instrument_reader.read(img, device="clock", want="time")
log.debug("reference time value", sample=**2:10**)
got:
**7:19**
